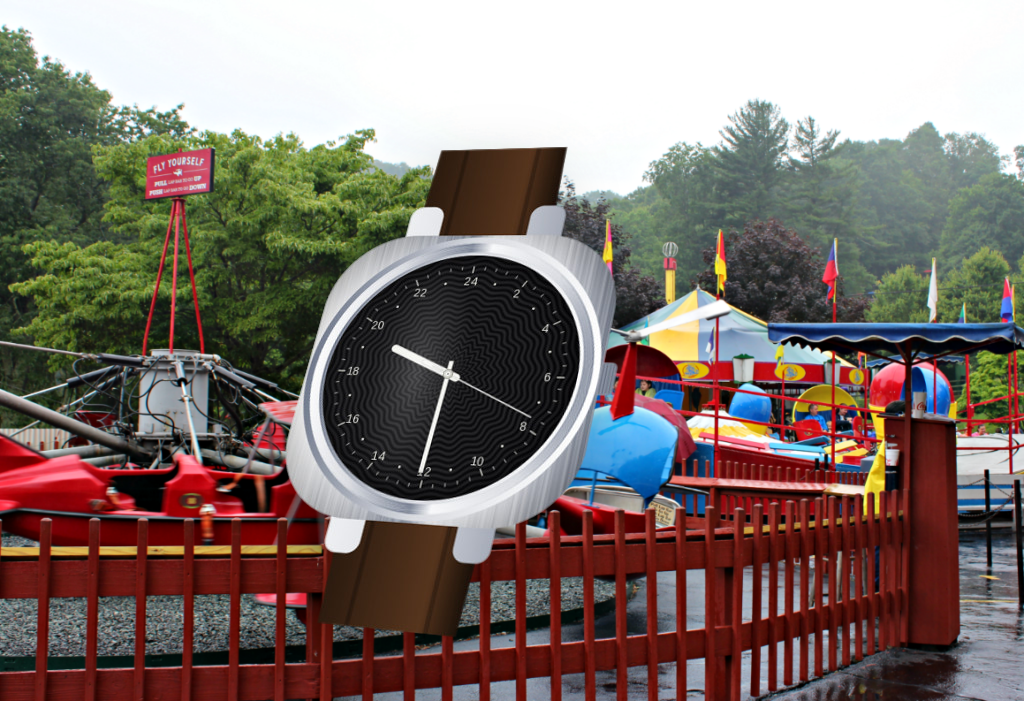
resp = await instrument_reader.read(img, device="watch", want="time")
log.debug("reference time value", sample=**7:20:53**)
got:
**19:30:19**
